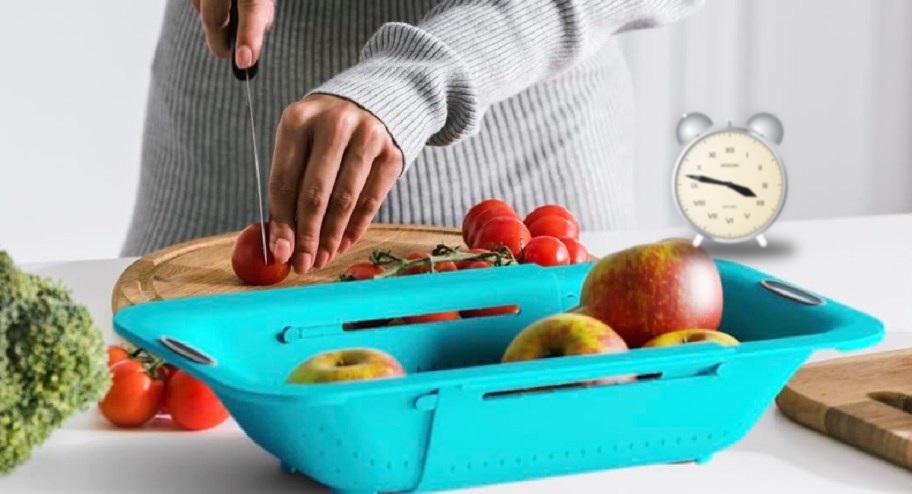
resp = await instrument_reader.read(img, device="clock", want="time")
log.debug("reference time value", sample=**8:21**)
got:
**3:47**
